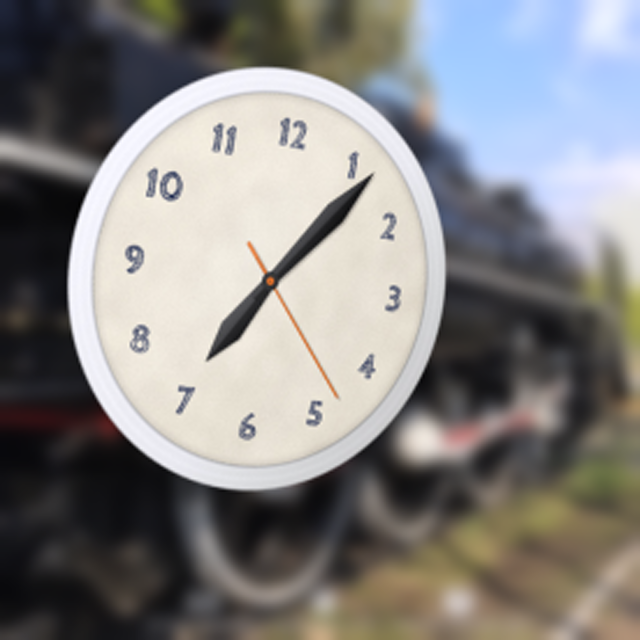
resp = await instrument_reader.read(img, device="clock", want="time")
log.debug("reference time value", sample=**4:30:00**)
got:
**7:06:23**
